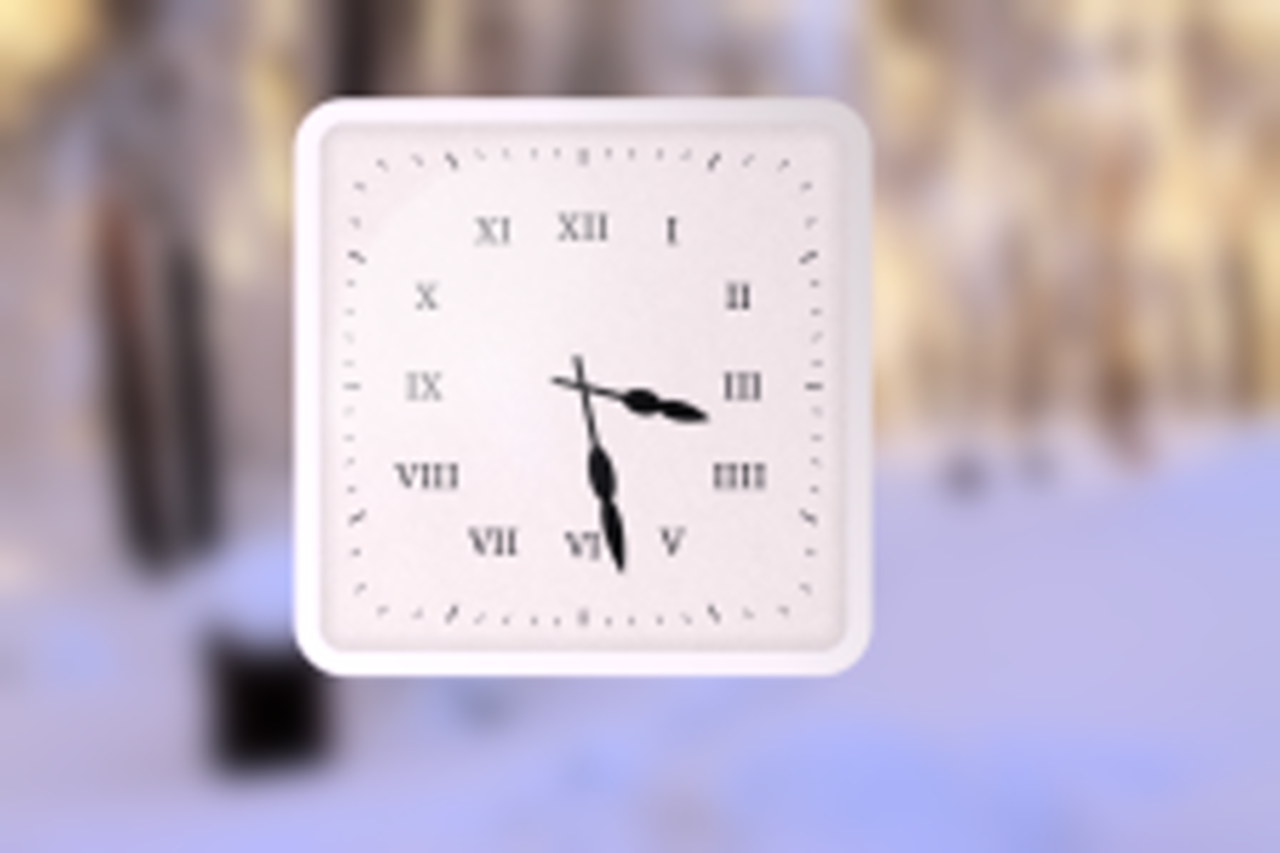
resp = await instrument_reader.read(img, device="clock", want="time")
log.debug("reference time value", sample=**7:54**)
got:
**3:28**
